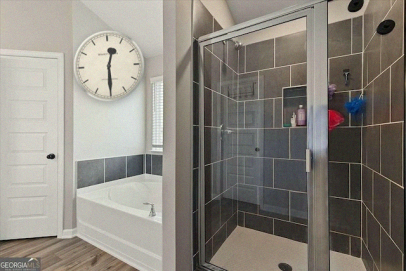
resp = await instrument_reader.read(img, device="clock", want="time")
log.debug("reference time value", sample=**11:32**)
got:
**12:30**
